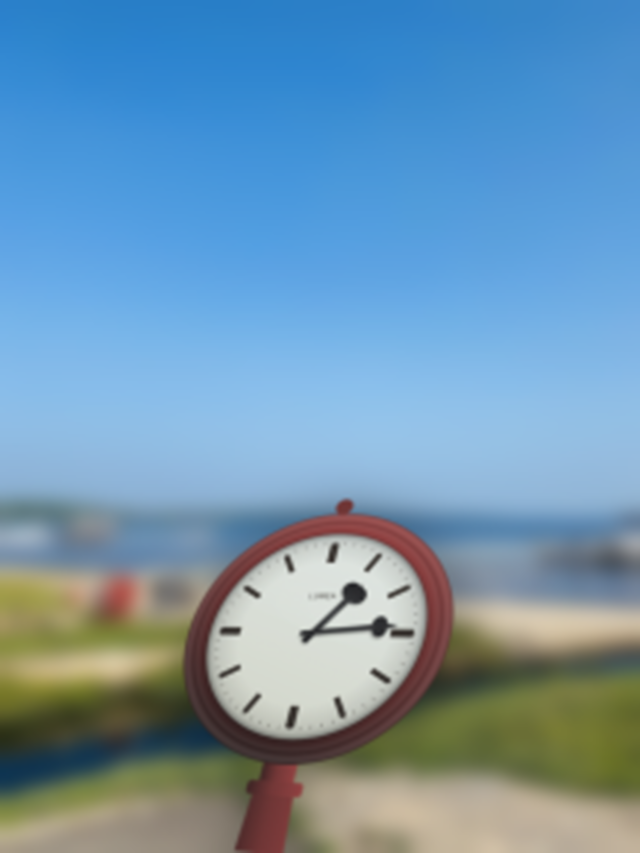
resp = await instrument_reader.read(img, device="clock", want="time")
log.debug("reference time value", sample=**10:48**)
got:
**1:14**
